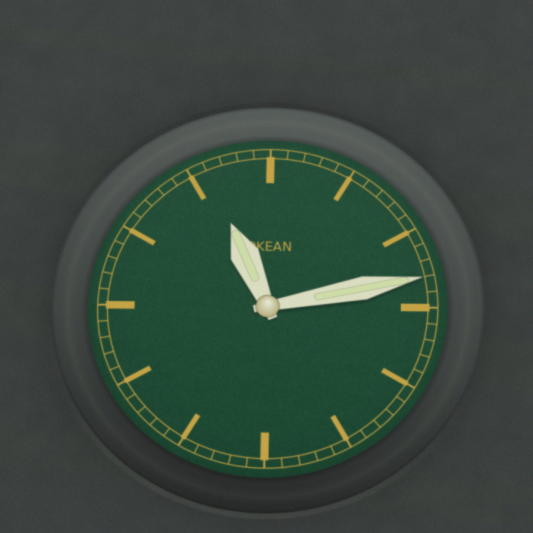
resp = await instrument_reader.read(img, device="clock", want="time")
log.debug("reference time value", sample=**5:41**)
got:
**11:13**
